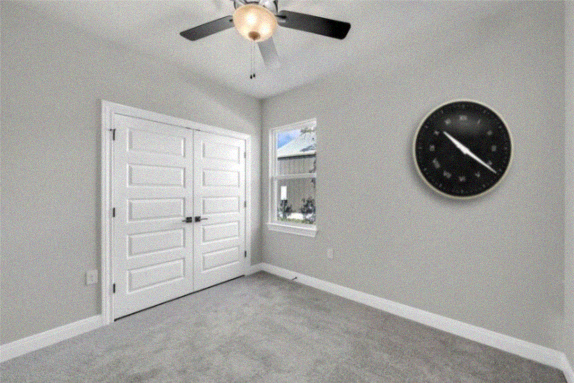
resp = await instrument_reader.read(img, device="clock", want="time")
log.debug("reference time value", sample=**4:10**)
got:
**10:21**
